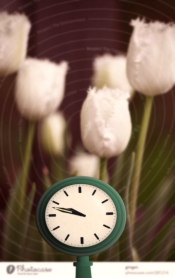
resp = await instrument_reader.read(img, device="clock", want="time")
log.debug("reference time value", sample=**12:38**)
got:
**9:48**
